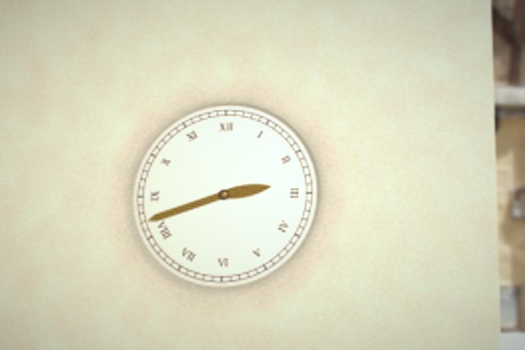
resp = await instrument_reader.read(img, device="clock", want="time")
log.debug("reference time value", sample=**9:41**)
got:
**2:42**
